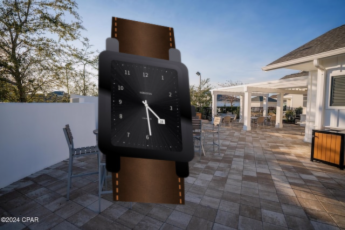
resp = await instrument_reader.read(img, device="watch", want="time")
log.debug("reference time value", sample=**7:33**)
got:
**4:29**
